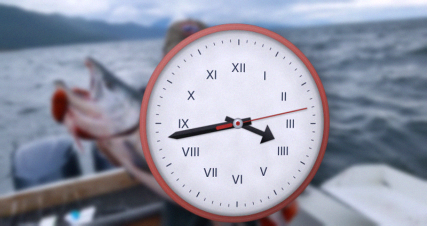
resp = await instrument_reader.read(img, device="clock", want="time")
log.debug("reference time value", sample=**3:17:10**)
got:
**3:43:13**
